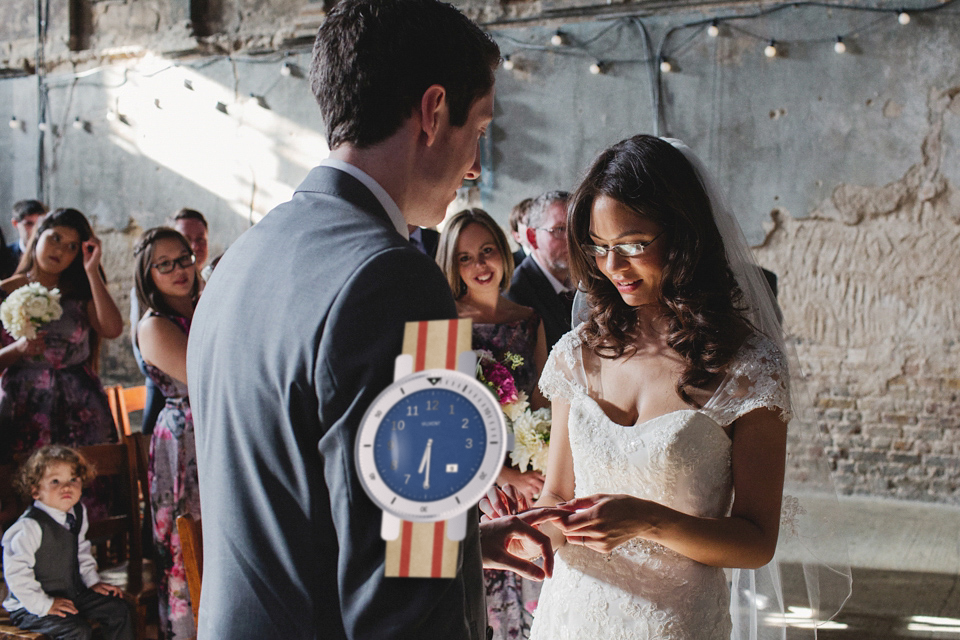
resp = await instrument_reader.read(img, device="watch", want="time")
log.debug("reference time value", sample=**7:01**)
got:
**6:30**
